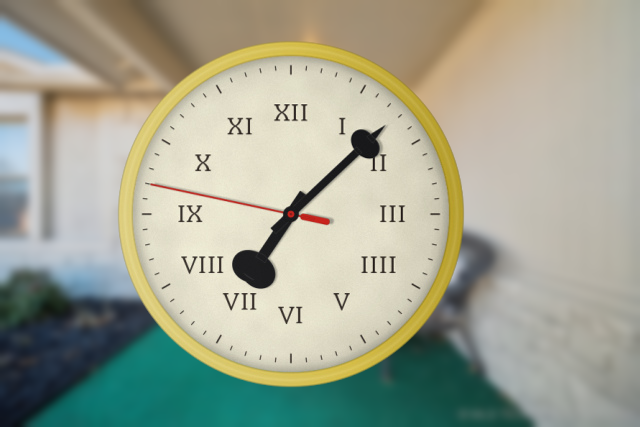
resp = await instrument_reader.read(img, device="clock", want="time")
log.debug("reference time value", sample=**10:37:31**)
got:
**7:07:47**
